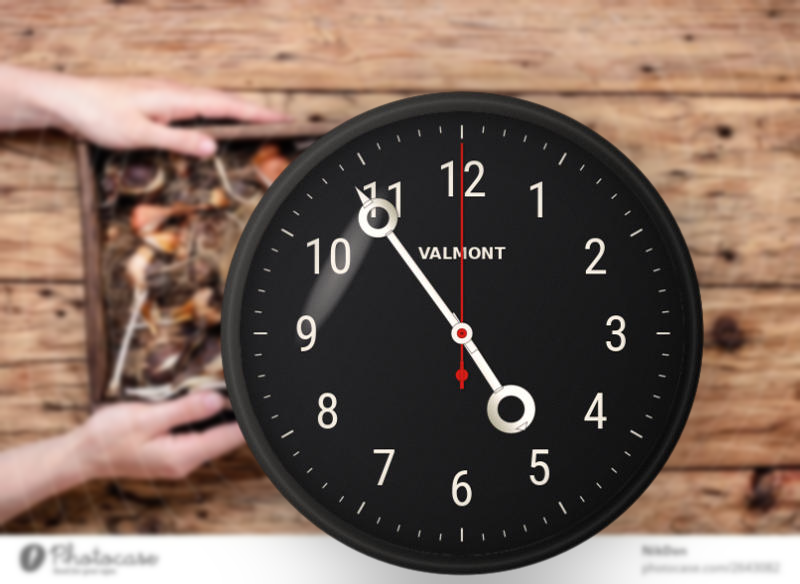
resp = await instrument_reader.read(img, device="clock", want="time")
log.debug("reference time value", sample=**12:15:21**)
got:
**4:54:00**
